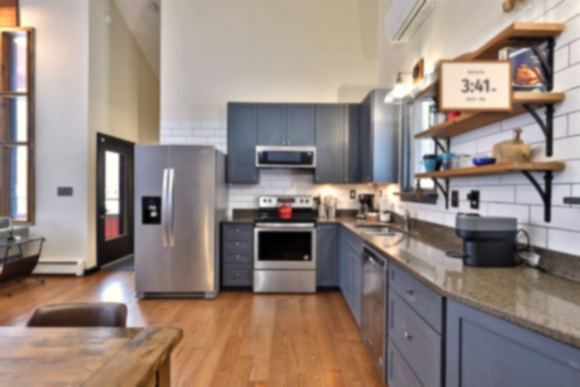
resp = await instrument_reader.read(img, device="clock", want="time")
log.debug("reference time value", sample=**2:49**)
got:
**3:41**
